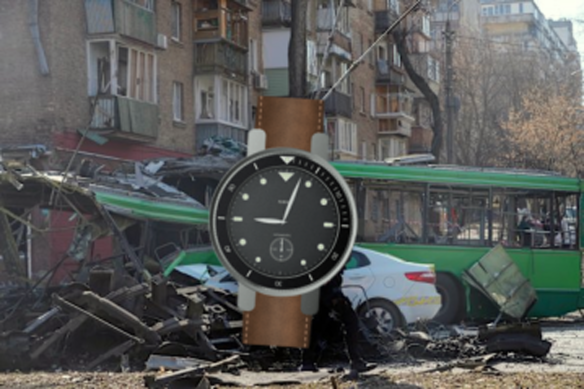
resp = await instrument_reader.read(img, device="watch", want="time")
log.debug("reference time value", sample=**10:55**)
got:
**9:03**
